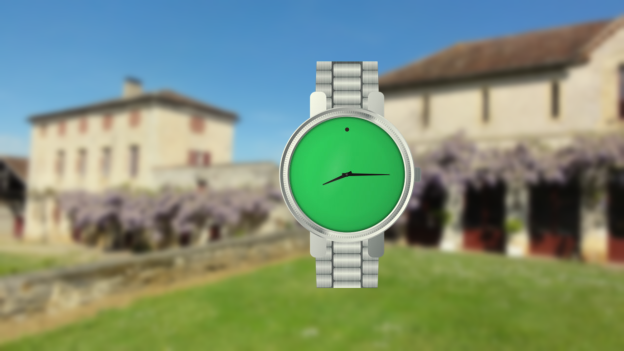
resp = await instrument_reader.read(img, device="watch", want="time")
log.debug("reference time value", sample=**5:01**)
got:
**8:15**
